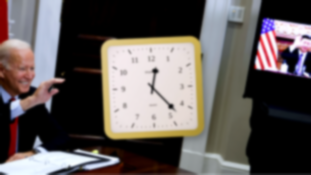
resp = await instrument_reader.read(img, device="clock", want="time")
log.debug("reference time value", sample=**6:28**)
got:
**12:23**
